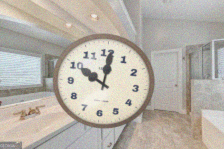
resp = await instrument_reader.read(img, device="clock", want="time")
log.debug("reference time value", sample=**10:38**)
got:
**10:01**
